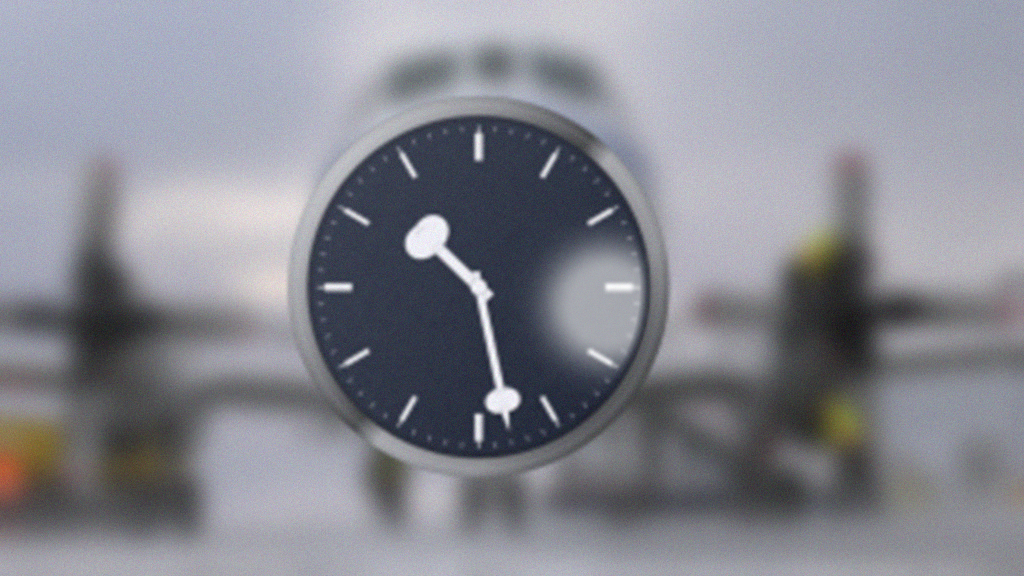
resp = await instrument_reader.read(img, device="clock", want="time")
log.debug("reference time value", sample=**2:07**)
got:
**10:28**
